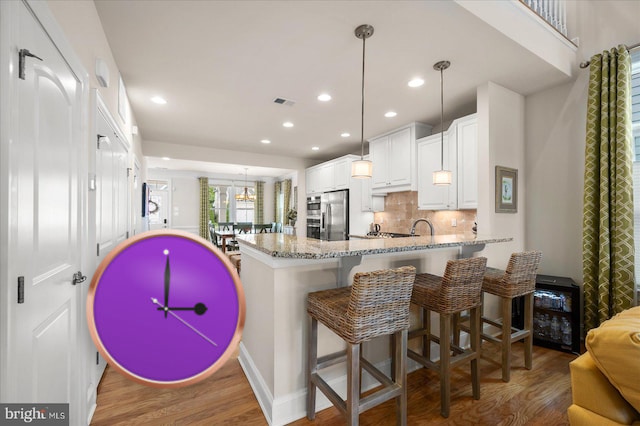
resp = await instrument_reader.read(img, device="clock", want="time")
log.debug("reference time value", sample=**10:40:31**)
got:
**3:00:21**
